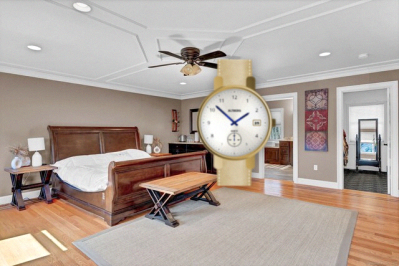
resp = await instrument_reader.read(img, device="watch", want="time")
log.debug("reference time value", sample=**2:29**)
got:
**1:52**
